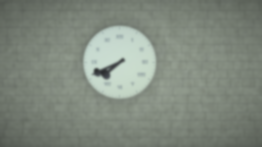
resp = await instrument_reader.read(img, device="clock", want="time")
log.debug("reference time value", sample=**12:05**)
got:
**7:41**
